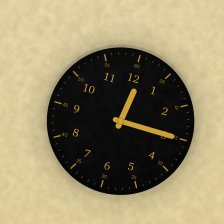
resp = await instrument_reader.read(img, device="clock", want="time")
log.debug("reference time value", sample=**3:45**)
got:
**12:15**
